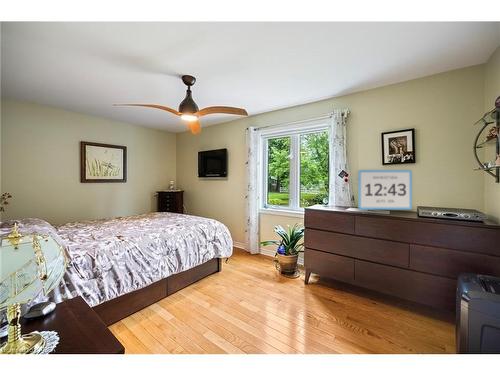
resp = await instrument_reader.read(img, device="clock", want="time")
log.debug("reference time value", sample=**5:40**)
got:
**12:43**
